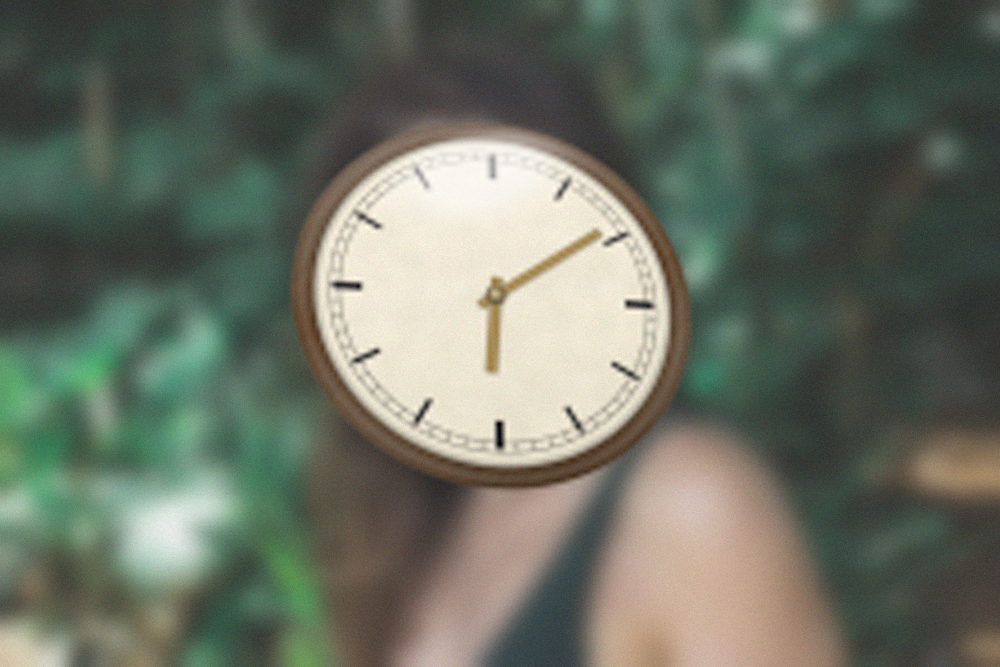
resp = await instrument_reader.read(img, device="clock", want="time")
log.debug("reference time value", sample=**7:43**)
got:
**6:09**
